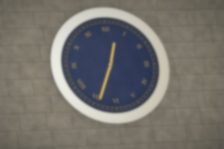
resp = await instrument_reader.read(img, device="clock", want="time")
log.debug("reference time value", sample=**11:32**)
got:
**12:34**
